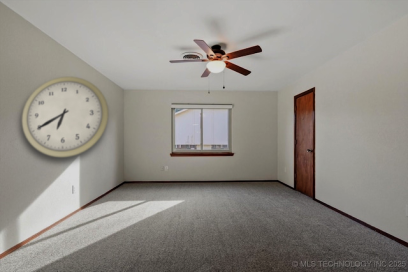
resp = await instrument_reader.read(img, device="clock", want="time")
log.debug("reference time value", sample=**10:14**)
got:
**6:40**
